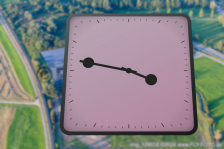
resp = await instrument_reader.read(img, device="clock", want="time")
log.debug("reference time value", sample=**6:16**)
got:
**3:47**
